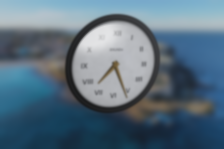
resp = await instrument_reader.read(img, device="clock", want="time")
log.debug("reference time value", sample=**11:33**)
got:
**7:26**
